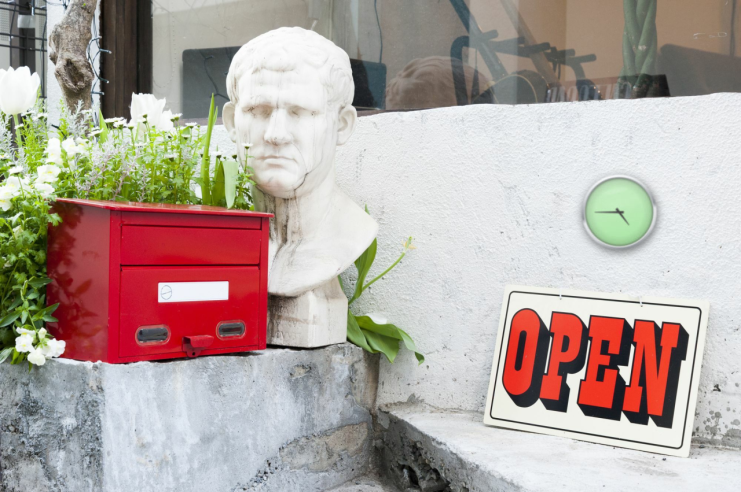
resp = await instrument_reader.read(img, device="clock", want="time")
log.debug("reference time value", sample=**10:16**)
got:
**4:45**
